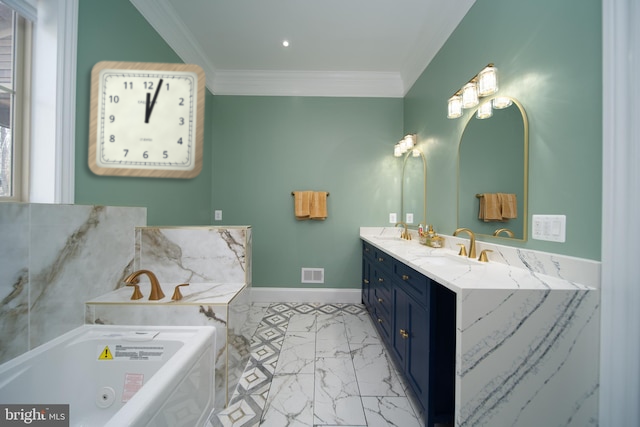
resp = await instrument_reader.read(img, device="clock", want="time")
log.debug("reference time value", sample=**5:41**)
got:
**12:03**
